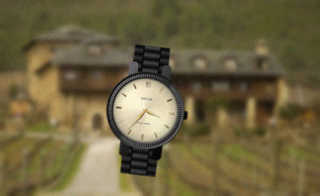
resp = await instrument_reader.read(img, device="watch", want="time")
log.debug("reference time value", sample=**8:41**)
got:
**3:36**
